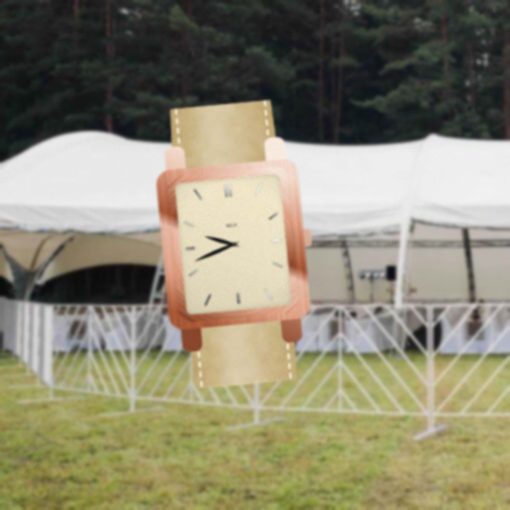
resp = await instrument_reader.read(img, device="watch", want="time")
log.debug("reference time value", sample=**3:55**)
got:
**9:42**
